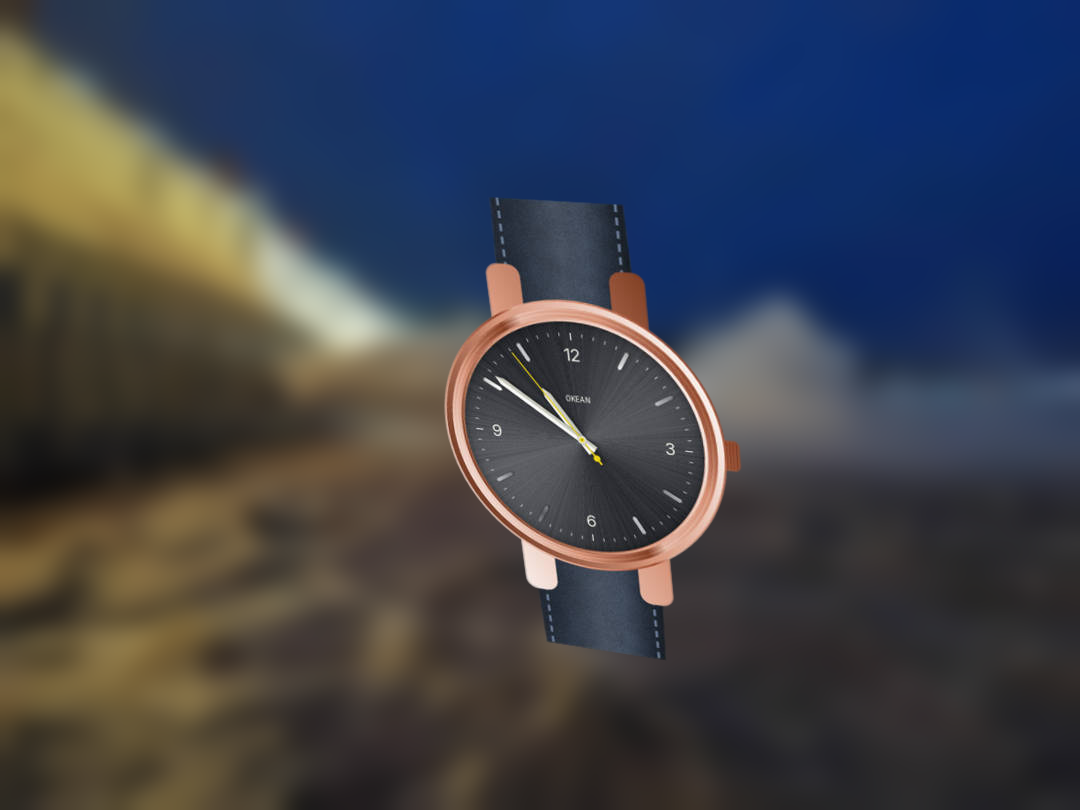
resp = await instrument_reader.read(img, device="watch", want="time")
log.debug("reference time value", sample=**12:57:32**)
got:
**10:50:54**
